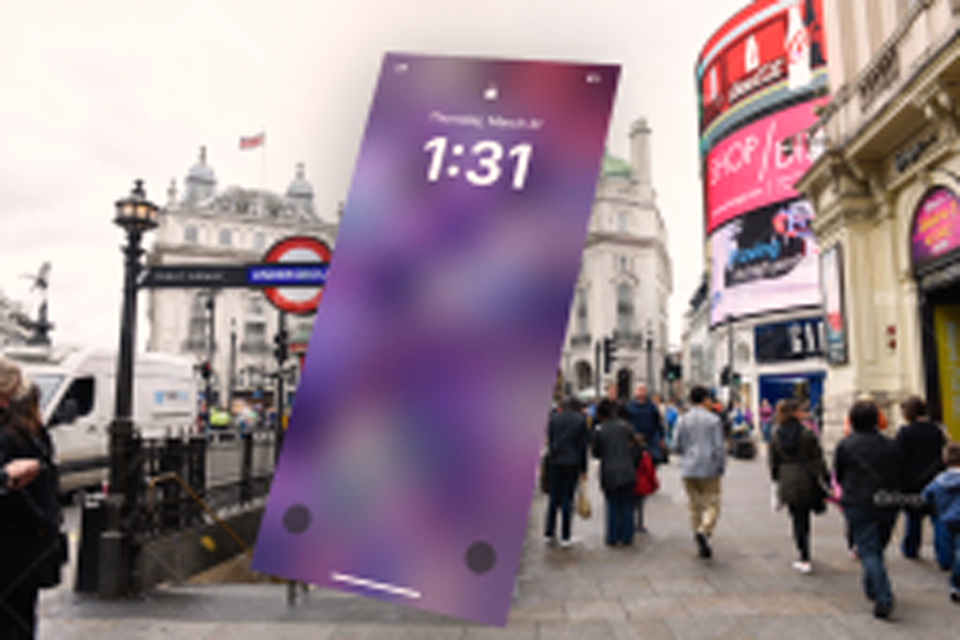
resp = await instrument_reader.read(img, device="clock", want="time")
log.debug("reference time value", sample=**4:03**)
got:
**1:31**
